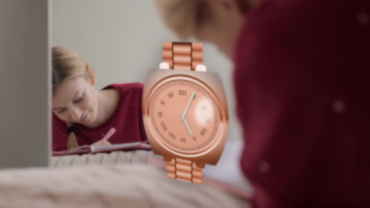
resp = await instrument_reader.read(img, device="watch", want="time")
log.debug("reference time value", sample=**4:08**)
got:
**5:04**
